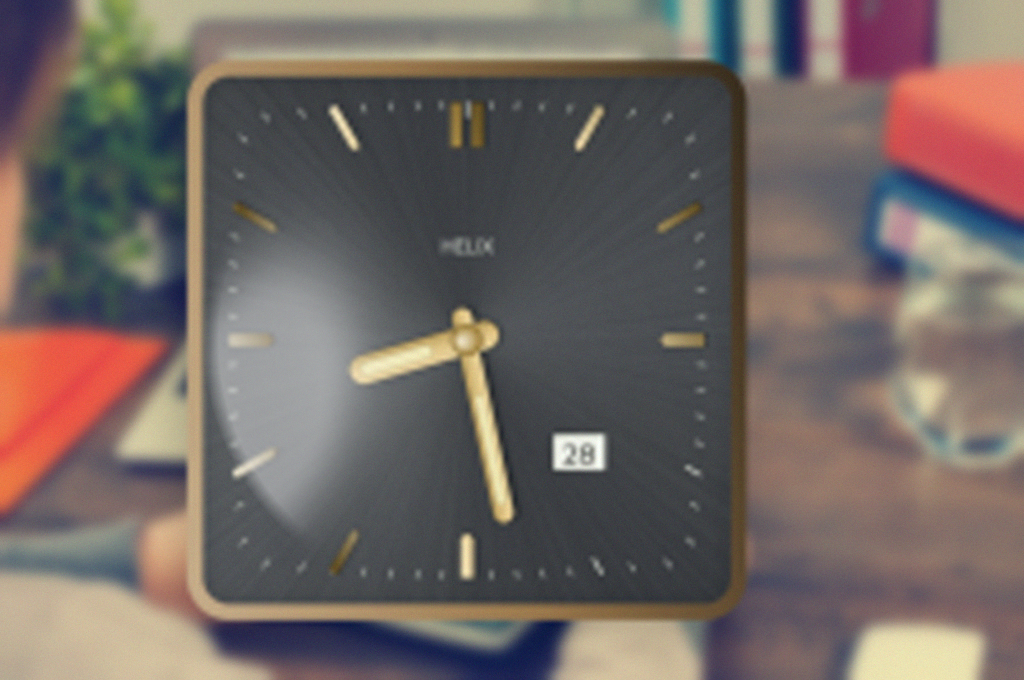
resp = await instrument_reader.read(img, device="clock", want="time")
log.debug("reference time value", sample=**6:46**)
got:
**8:28**
